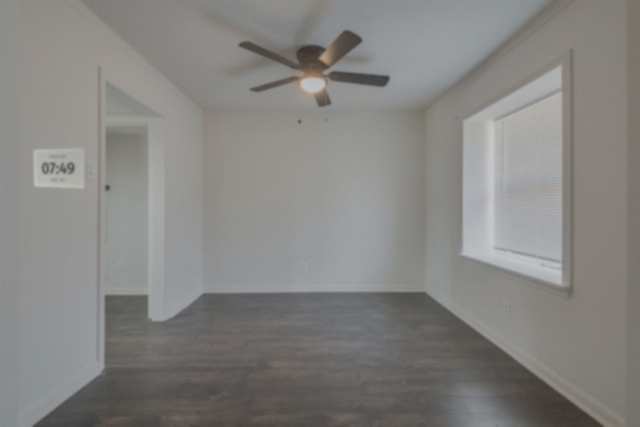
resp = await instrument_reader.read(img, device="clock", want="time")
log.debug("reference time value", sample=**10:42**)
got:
**7:49**
